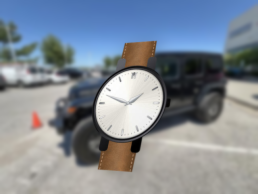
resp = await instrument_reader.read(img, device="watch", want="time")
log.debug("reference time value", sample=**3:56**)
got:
**1:48**
